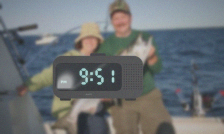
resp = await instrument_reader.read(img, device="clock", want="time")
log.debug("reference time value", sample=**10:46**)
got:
**9:51**
